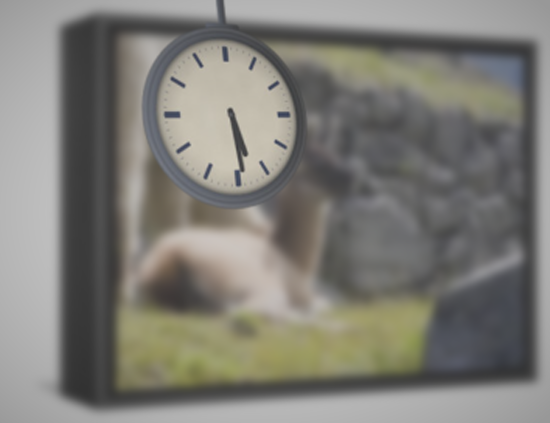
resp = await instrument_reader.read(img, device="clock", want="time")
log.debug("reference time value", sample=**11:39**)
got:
**5:29**
